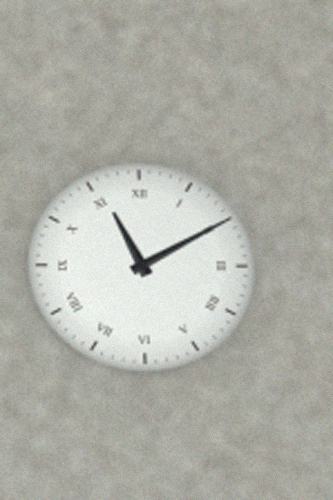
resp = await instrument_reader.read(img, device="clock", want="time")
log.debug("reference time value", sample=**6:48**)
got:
**11:10**
